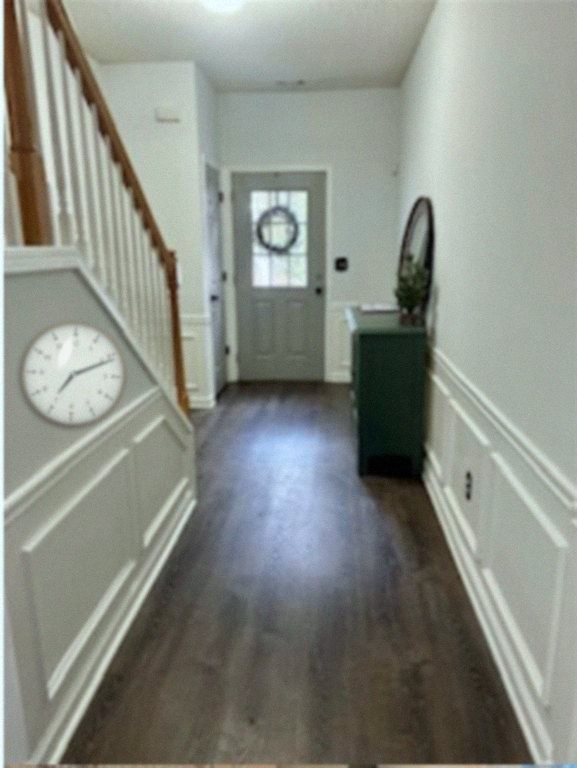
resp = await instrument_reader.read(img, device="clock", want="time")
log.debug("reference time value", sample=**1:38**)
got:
**7:11**
